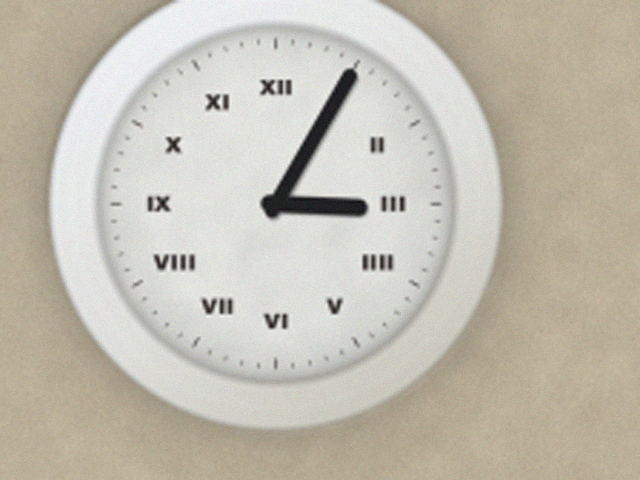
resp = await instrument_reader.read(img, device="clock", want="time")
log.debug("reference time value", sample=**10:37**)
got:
**3:05**
